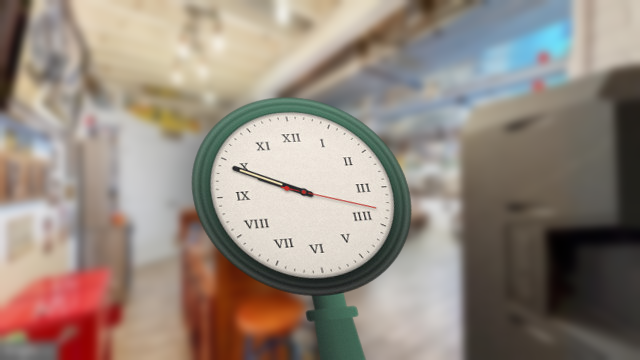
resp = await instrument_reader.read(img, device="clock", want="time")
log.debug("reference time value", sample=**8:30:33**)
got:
**9:49:18**
